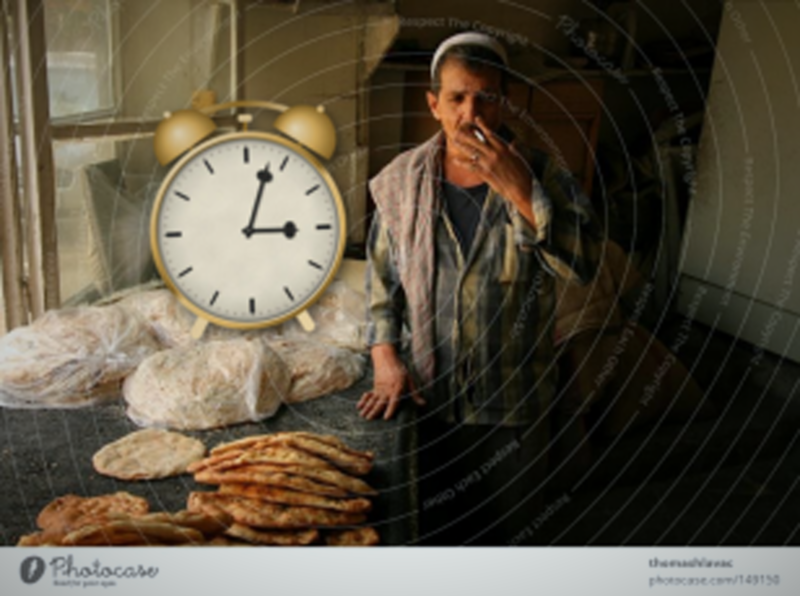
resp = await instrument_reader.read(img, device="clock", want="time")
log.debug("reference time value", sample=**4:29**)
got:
**3:03**
